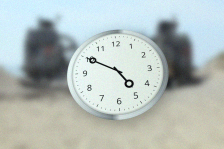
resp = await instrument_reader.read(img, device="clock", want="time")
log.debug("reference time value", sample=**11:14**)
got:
**4:50**
